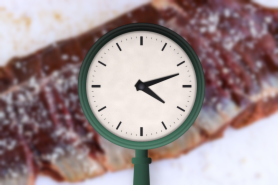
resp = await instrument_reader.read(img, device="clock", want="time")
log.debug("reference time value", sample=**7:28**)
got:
**4:12**
